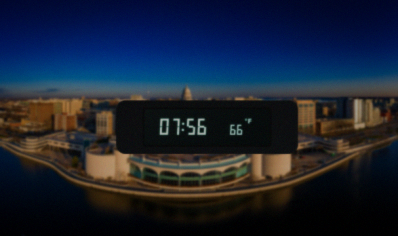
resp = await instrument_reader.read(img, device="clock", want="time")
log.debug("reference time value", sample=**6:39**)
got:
**7:56**
